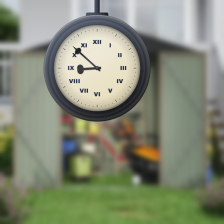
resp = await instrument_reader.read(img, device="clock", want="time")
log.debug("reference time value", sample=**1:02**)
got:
**8:52**
